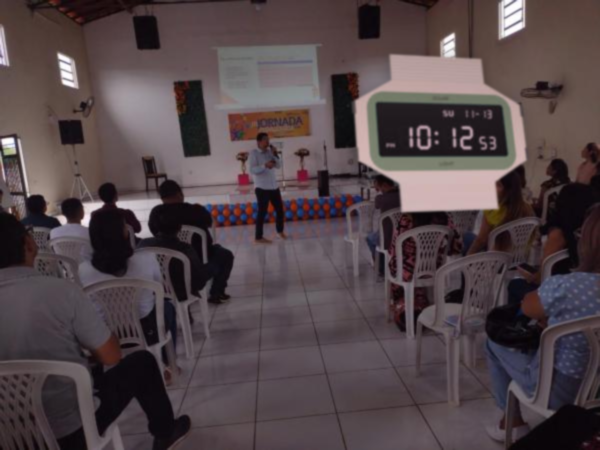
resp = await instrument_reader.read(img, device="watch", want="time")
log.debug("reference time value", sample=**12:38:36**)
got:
**10:12:53**
